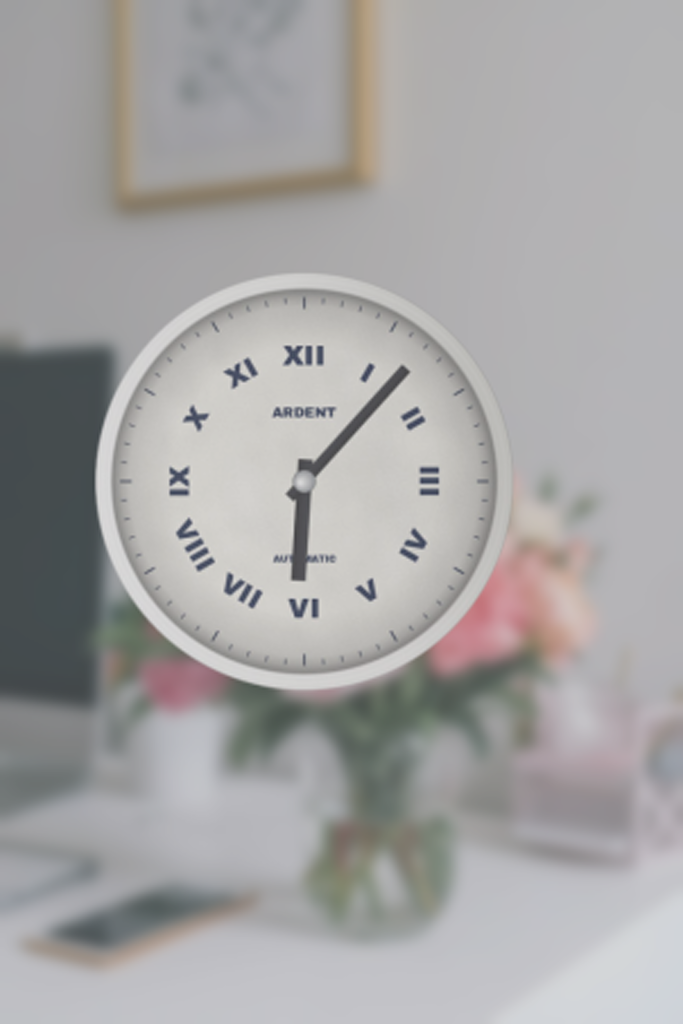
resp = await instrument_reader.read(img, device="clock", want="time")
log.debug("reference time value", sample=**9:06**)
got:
**6:07**
